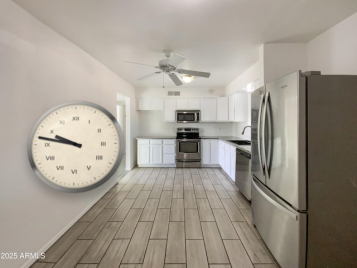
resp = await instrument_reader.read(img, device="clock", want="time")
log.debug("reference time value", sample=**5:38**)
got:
**9:47**
